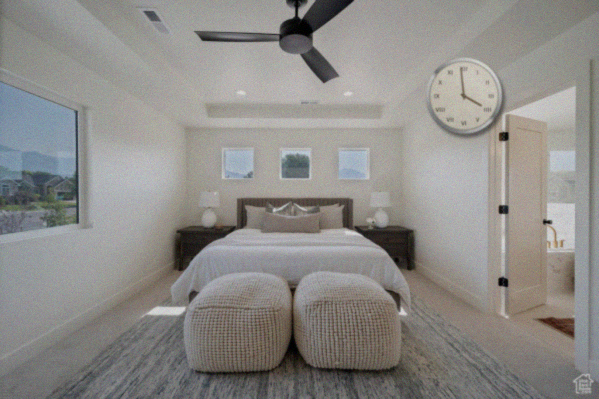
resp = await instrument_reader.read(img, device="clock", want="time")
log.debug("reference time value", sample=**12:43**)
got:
**3:59**
